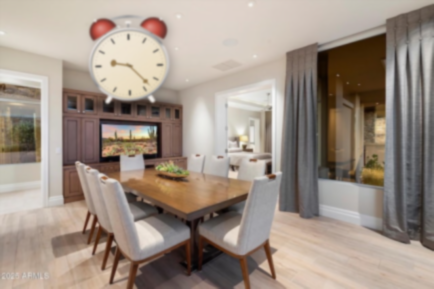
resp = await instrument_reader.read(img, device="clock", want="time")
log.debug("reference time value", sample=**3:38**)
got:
**9:23**
